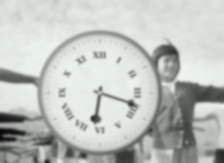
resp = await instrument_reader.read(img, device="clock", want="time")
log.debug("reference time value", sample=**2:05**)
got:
**6:18**
